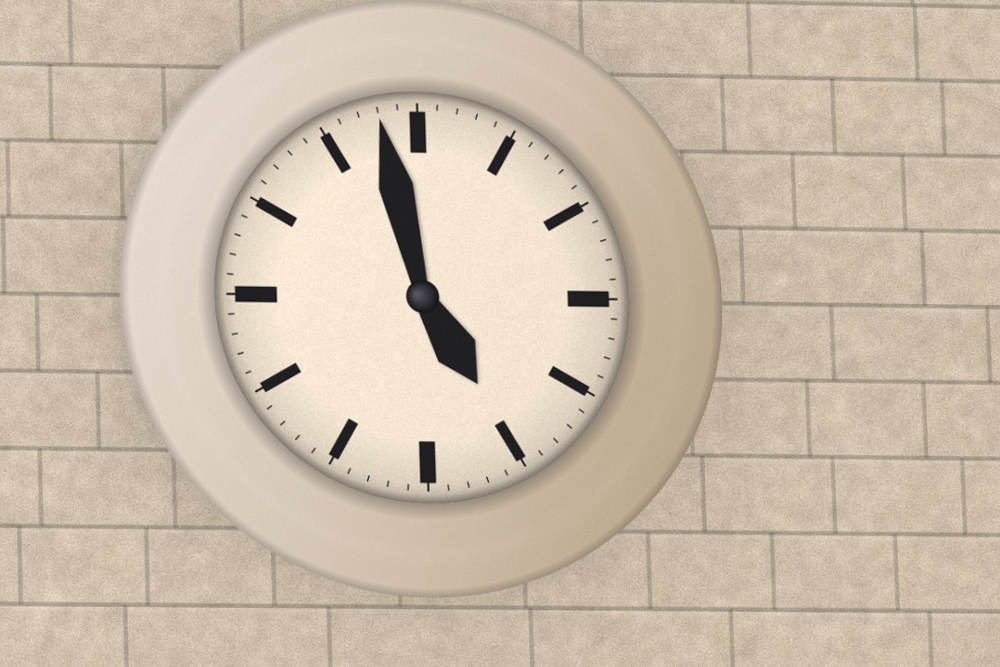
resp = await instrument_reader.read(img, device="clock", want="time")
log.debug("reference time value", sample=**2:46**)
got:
**4:58**
